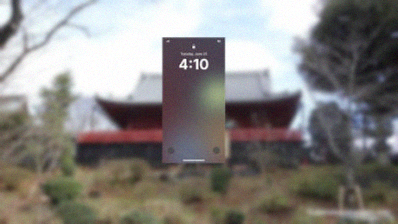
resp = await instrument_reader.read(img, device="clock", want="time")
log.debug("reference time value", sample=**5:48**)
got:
**4:10**
